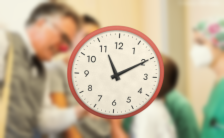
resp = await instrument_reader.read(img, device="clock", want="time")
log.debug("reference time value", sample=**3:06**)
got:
**11:10**
